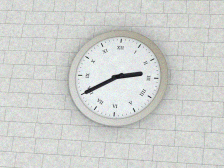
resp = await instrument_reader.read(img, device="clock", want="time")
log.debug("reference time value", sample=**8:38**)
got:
**2:40**
